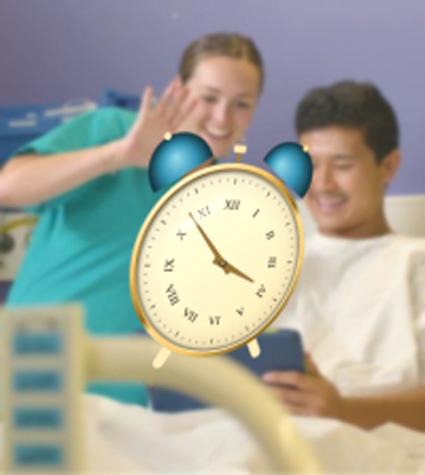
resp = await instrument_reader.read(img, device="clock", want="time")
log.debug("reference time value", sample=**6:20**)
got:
**3:53**
